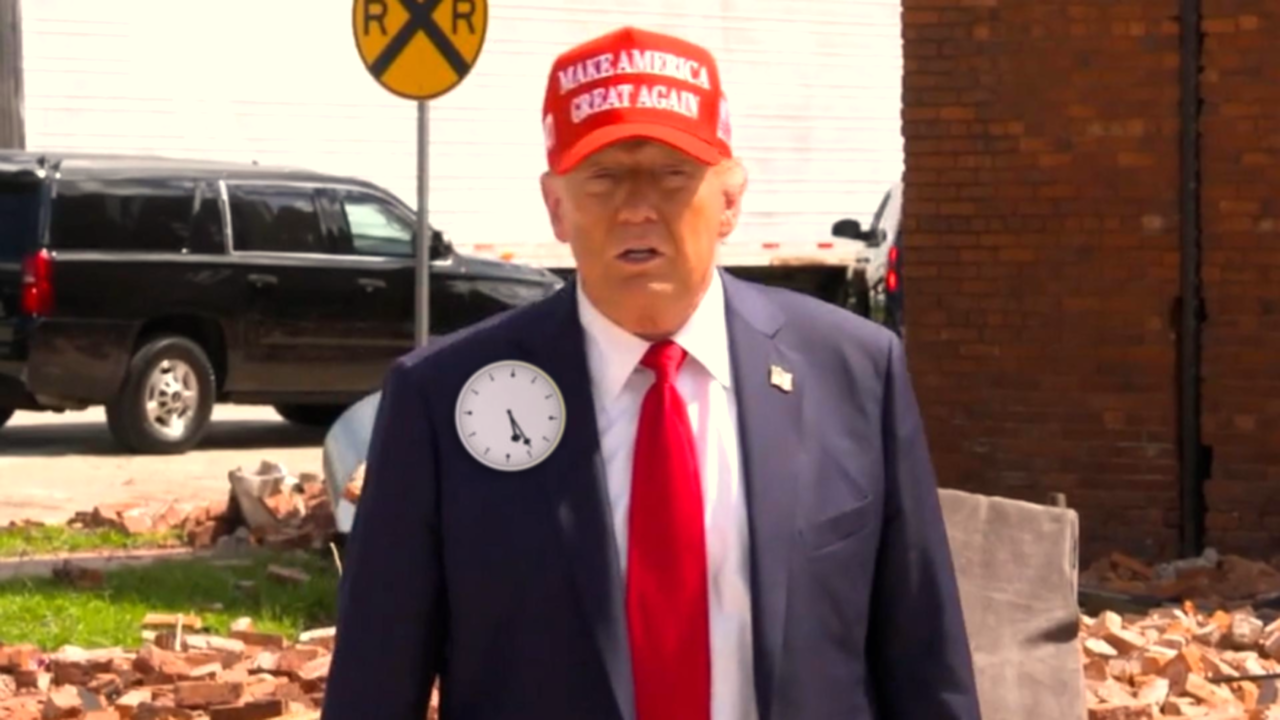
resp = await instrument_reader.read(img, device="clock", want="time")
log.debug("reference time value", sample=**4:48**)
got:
**5:24**
